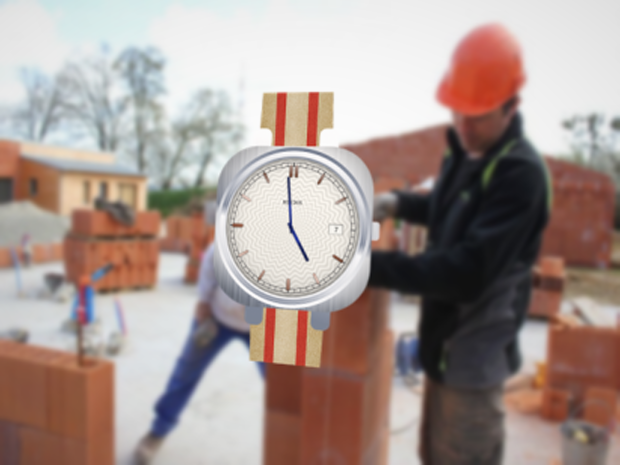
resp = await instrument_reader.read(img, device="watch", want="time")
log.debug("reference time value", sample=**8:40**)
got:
**4:59**
